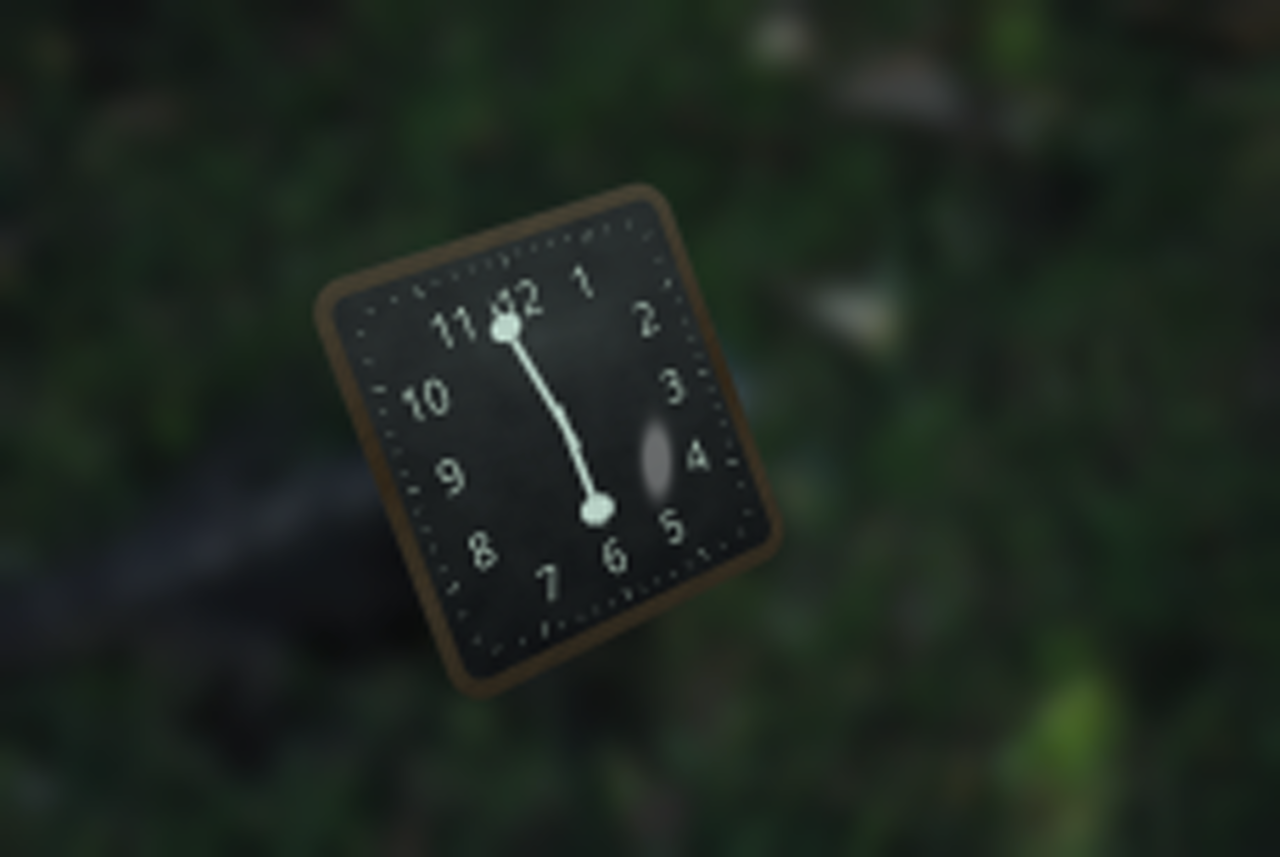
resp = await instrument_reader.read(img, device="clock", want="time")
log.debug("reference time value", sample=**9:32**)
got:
**5:58**
